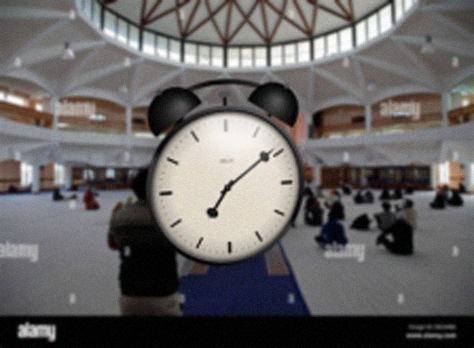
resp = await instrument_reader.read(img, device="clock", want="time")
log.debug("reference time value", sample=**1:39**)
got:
**7:09**
